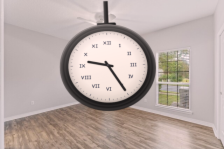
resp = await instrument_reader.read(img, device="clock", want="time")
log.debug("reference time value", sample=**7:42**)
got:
**9:25**
